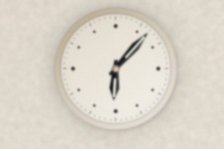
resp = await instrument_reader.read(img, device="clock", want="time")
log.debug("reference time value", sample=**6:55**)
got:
**6:07**
